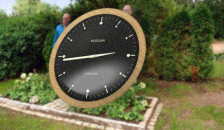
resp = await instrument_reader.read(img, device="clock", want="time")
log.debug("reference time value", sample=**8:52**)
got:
**2:44**
